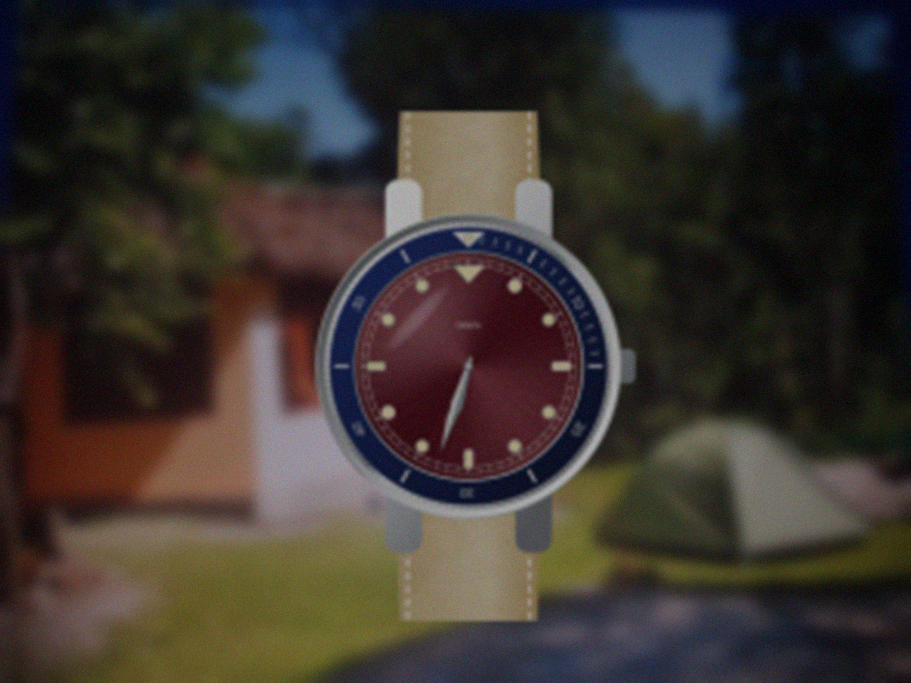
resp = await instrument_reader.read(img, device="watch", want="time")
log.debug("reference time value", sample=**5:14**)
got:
**6:33**
